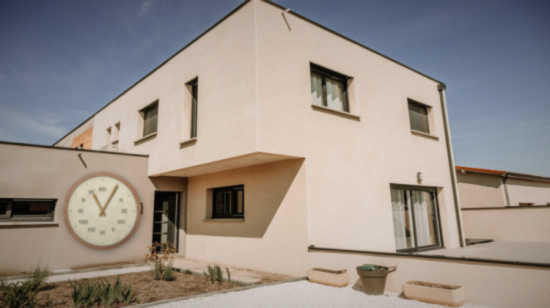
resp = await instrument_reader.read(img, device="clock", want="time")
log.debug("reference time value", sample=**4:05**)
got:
**11:05**
